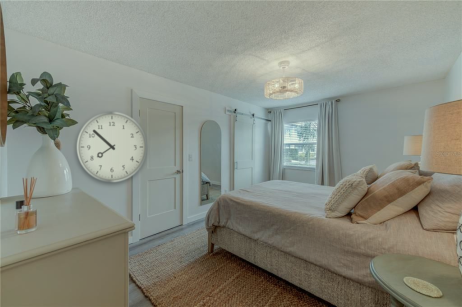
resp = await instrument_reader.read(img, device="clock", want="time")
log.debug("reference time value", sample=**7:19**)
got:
**7:52**
